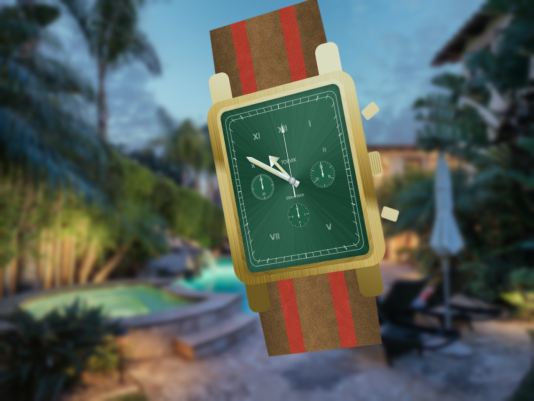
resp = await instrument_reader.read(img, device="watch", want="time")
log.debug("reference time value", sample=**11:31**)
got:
**10:51**
